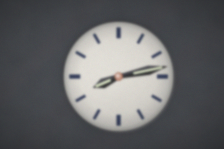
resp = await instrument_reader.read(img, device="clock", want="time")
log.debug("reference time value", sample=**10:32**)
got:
**8:13**
